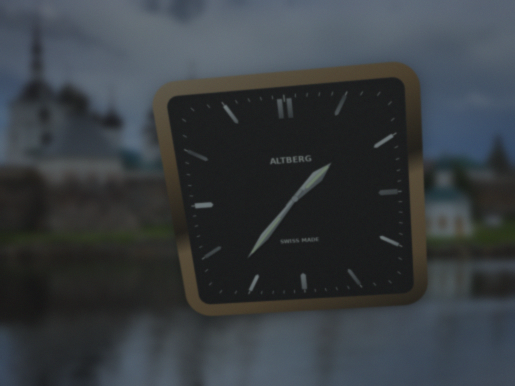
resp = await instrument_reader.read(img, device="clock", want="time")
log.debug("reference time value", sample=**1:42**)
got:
**1:37**
